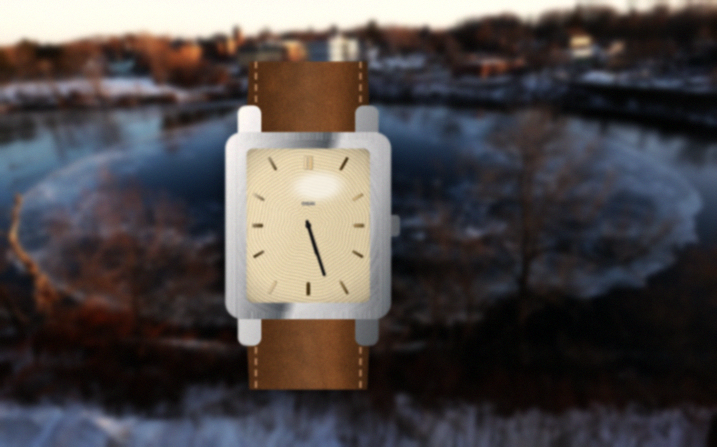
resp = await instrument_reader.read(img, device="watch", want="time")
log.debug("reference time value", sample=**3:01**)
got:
**5:27**
